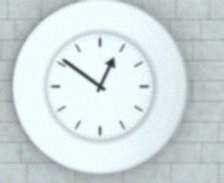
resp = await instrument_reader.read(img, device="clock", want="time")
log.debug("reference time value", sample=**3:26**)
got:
**12:51**
